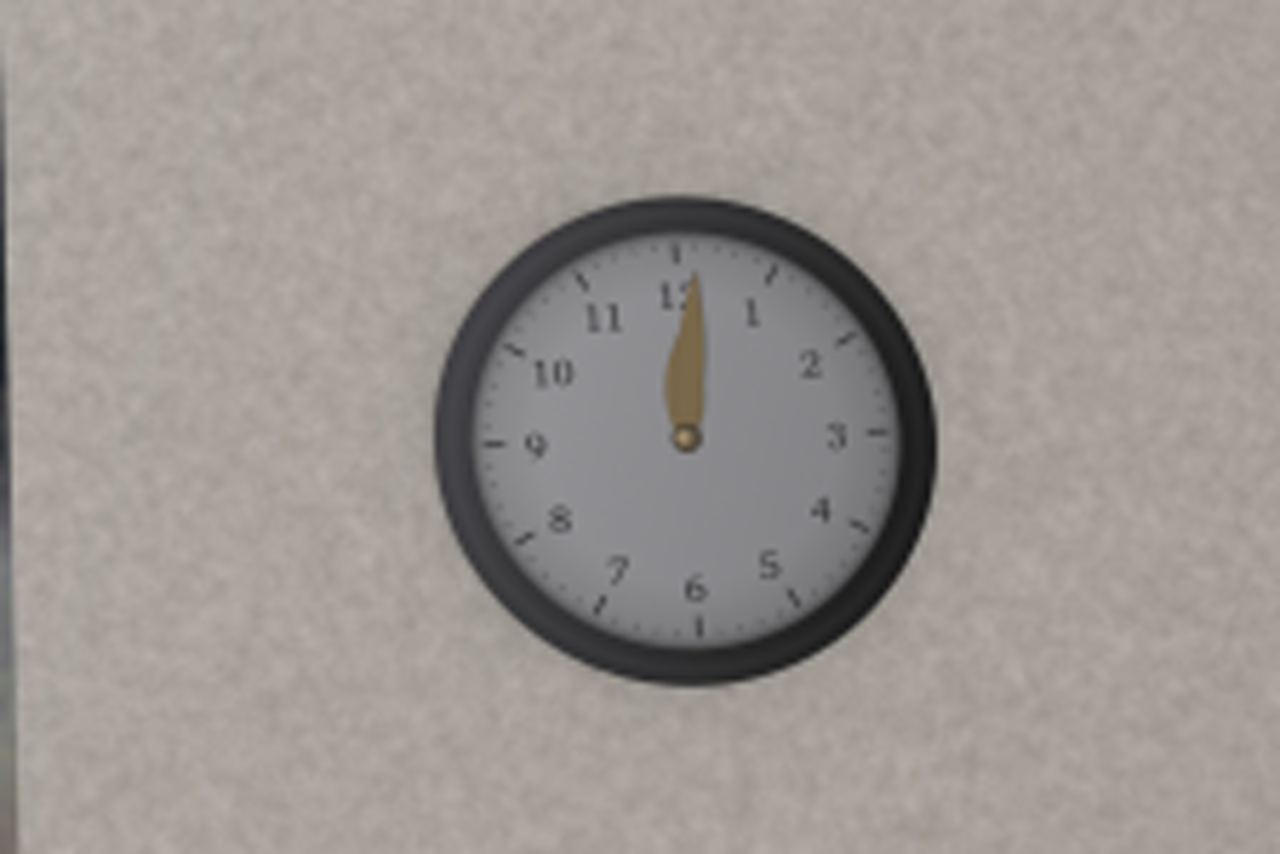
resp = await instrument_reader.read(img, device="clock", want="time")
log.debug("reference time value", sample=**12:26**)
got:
**12:01**
